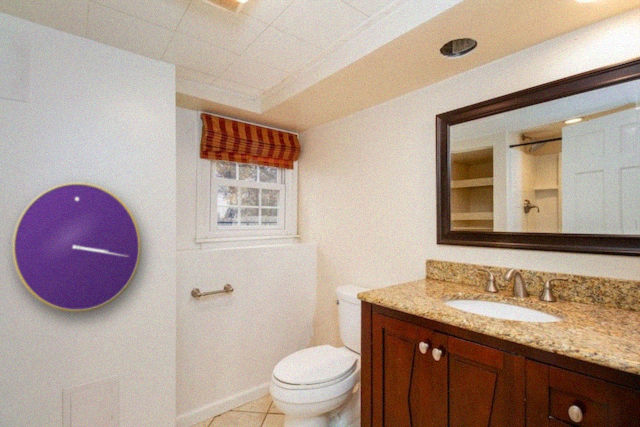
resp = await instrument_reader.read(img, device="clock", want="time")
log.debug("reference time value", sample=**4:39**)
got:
**3:17**
